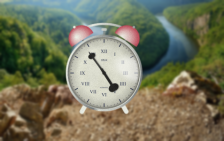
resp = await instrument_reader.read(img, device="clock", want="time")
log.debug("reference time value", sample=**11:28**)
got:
**4:54**
